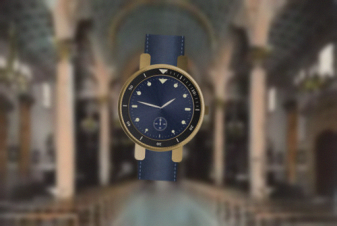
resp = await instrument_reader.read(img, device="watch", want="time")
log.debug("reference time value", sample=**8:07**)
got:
**1:47**
